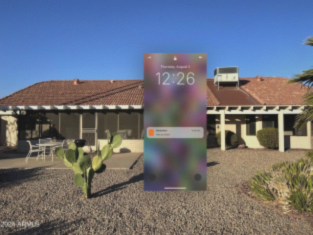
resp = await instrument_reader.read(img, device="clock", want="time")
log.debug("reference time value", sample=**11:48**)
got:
**12:26**
